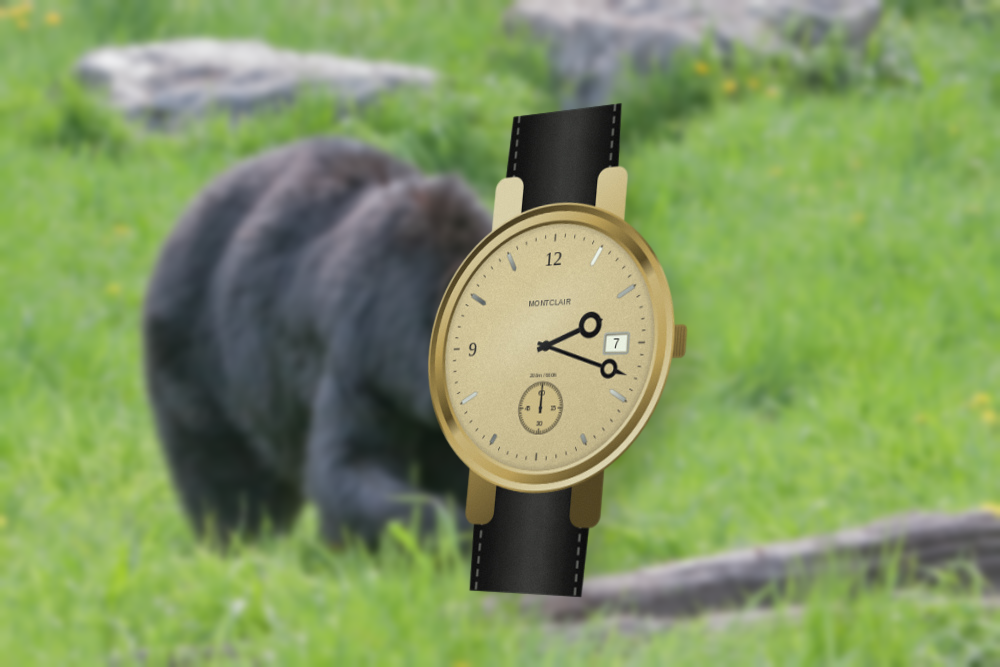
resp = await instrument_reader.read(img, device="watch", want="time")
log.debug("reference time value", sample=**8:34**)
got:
**2:18**
